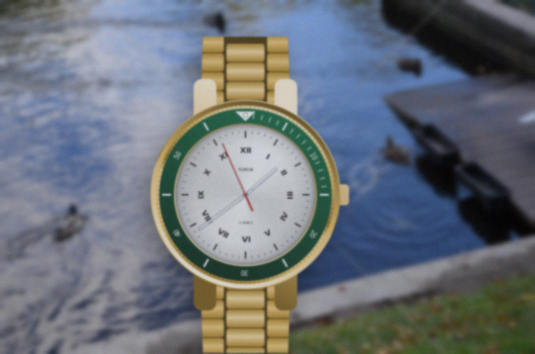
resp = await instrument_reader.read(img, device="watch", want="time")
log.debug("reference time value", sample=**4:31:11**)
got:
**1:38:56**
